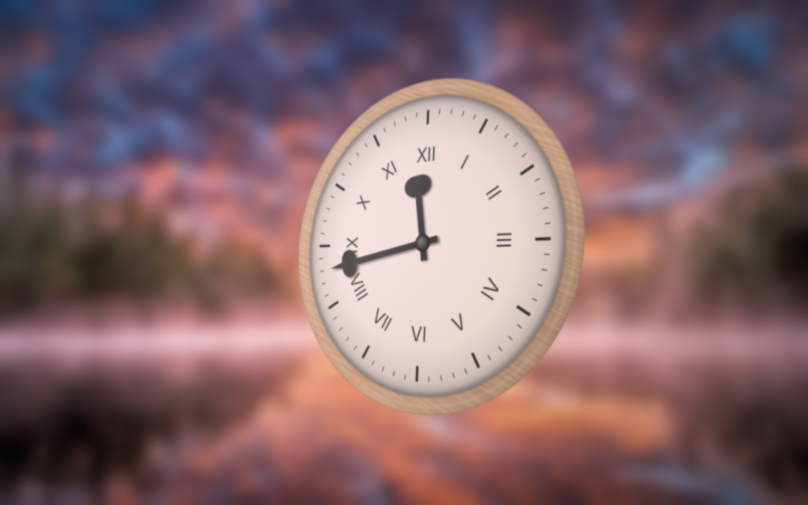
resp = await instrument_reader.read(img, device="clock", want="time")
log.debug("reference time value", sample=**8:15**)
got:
**11:43**
